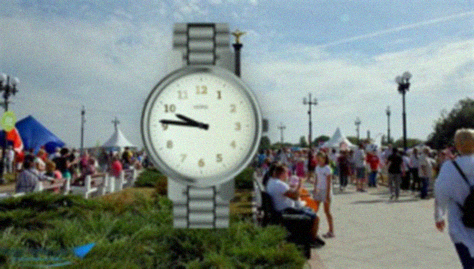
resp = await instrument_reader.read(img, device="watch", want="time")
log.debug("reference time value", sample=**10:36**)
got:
**9:46**
